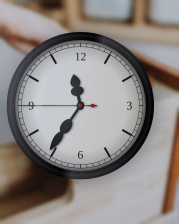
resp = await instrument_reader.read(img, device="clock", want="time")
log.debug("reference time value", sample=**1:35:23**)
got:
**11:35:45**
